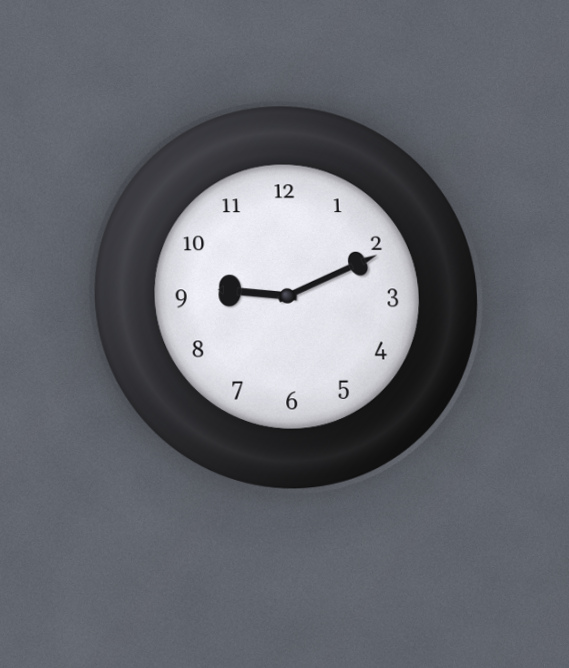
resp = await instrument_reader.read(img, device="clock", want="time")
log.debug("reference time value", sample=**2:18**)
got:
**9:11**
